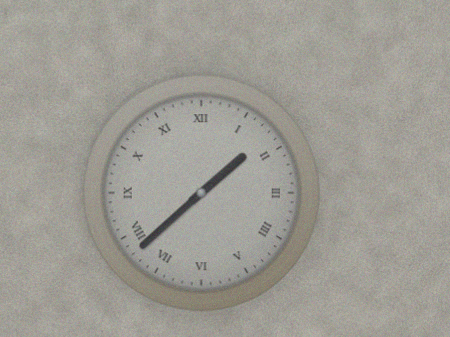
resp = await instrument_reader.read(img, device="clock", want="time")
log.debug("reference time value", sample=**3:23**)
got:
**1:38**
